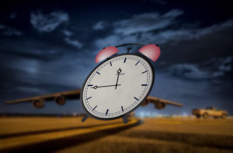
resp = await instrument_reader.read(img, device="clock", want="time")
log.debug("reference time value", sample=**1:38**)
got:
**11:44**
